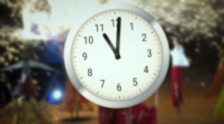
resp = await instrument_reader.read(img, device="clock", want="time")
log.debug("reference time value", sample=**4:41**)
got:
**11:01**
